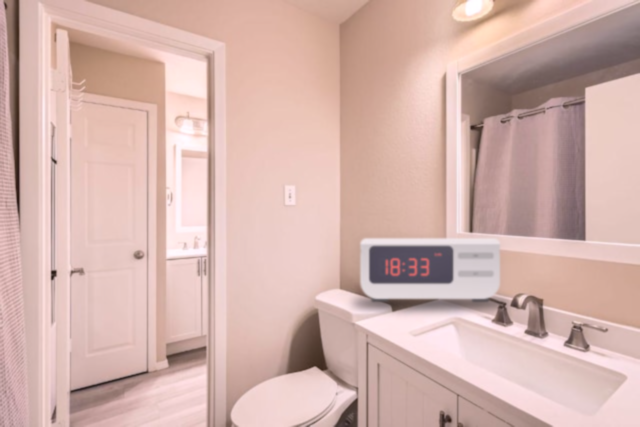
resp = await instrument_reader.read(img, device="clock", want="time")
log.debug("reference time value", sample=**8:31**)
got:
**18:33**
